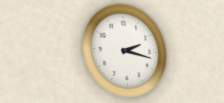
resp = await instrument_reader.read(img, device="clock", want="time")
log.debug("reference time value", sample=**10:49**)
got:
**2:17**
